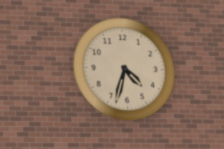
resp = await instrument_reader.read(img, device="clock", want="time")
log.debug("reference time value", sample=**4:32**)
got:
**4:33**
